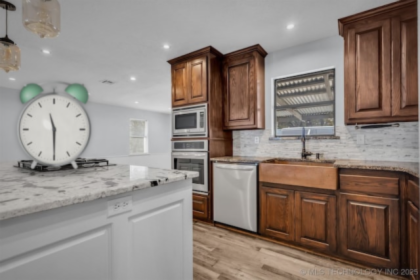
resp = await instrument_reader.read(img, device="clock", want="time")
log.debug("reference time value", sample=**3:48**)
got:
**11:30**
